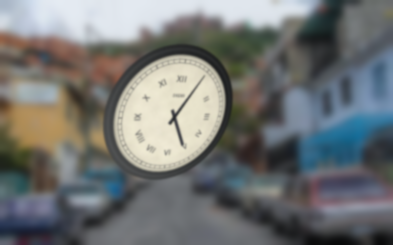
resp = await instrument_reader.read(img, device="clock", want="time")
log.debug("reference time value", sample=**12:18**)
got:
**5:05**
